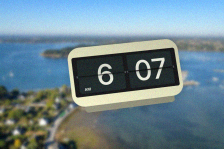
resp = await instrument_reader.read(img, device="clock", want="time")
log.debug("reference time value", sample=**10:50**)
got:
**6:07**
